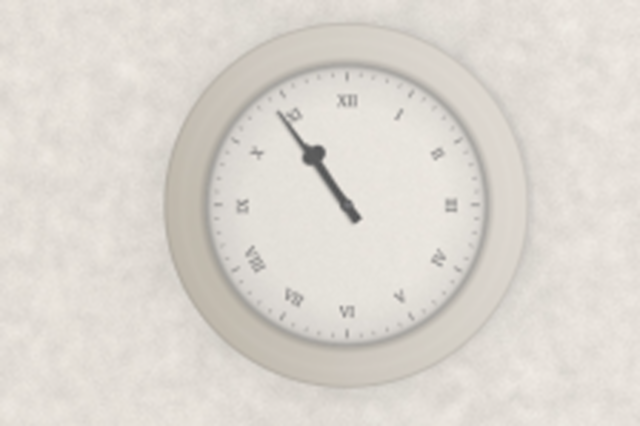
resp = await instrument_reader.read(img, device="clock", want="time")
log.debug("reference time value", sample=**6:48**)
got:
**10:54**
